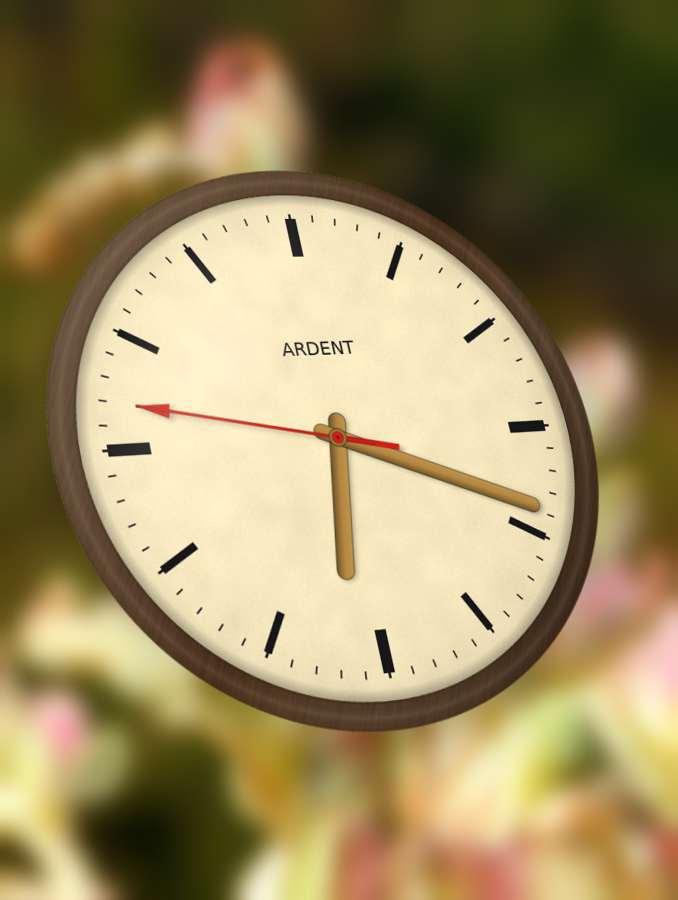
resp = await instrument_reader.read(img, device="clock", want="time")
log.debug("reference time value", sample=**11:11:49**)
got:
**6:18:47**
